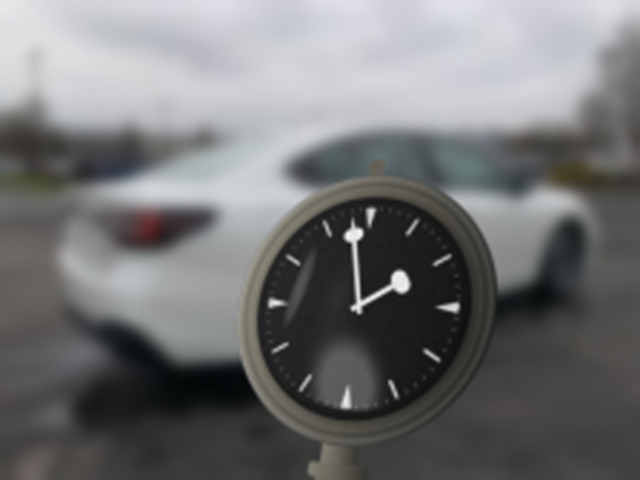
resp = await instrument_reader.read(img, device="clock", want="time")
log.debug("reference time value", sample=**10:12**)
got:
**1:58**
